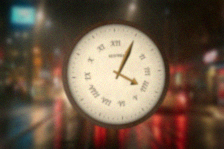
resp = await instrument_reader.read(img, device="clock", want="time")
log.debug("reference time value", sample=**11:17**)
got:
**4:05**
